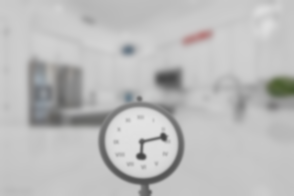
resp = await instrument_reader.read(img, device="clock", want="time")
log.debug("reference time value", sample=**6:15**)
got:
**6:13**
